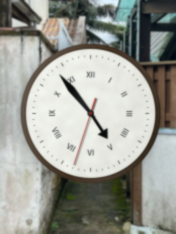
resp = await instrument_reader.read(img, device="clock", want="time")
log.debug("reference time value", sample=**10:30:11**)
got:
**4:53:33**
